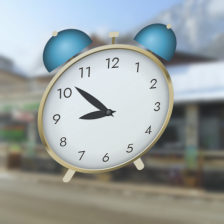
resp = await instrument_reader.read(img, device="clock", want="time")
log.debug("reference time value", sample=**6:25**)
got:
**8:52**
